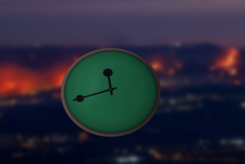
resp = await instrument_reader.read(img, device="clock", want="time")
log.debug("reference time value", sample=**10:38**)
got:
**11:42**
